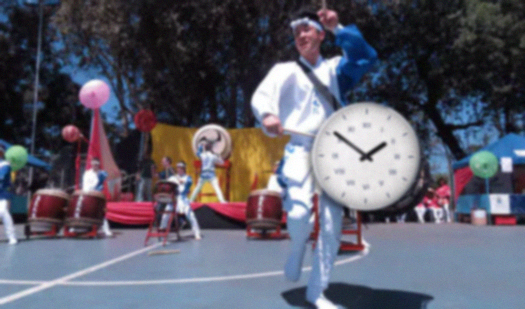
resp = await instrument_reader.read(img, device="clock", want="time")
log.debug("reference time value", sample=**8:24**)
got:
**1:51**
